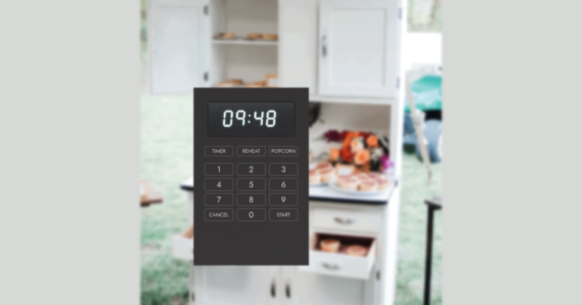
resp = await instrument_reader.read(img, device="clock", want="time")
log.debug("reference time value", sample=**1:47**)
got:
**9:48**
